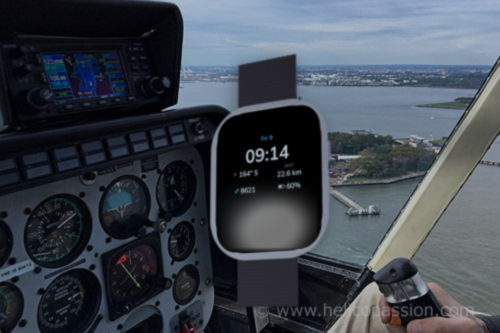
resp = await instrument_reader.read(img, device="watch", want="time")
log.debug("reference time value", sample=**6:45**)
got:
**9:14**
